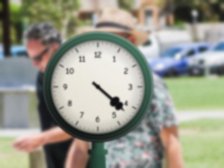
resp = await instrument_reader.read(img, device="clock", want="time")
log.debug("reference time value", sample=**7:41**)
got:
**4:22**
